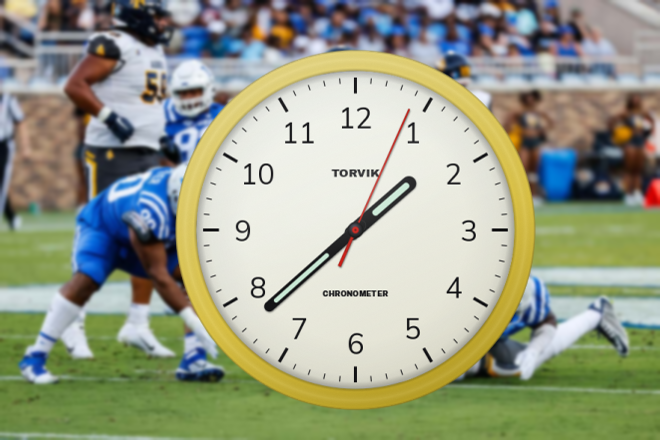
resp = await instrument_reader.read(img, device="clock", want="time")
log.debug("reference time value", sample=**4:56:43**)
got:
**1:38:04**
